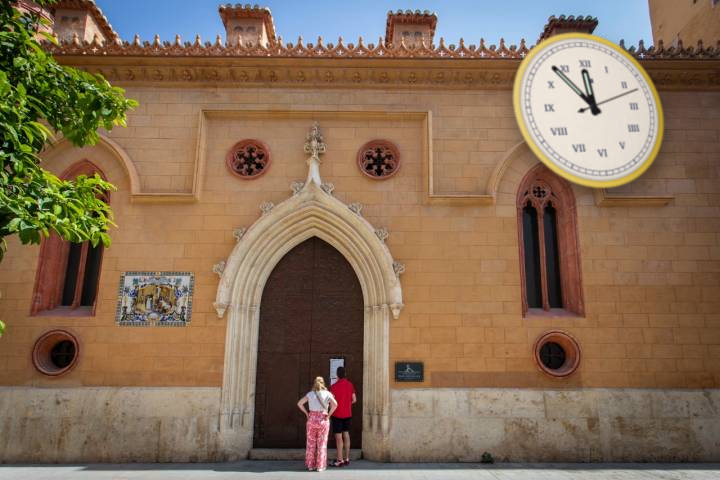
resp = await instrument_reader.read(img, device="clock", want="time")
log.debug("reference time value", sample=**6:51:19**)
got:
**11:53:12**
